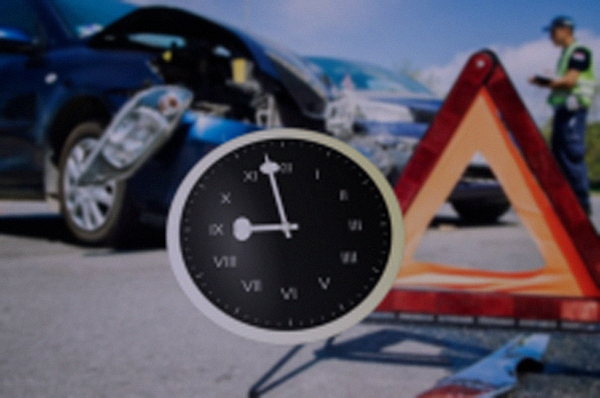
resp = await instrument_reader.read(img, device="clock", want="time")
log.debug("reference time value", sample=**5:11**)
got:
**8:58**
